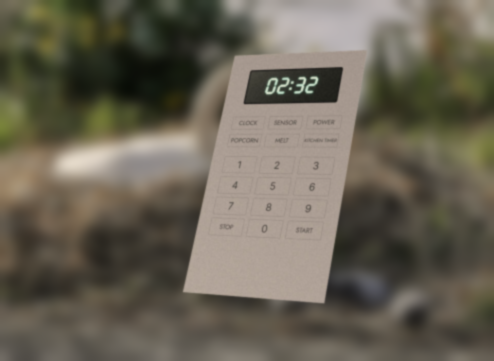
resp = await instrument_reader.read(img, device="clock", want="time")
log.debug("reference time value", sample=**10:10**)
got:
**2:32**
